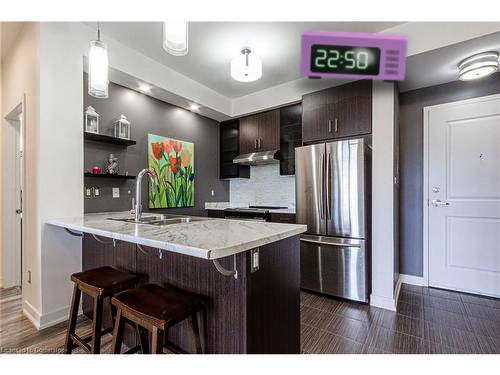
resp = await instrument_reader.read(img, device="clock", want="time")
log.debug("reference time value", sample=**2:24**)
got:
**22:50**
